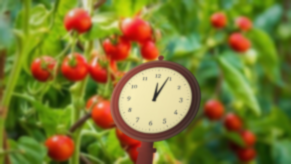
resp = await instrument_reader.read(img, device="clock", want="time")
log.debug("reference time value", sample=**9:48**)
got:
**12:04**
